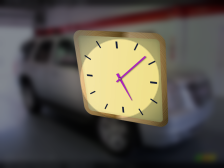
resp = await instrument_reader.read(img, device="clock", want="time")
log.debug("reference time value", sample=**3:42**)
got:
**5:08**
